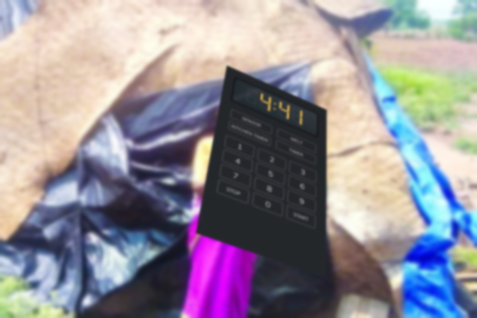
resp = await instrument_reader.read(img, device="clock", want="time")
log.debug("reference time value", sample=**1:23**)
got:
**4:41**
